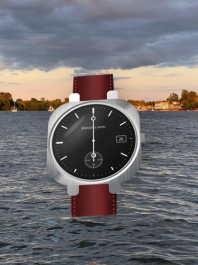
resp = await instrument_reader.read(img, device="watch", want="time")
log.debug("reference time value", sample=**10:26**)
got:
**6:00**
